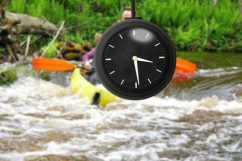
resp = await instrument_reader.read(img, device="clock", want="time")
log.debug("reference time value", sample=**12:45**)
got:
**3:29**
